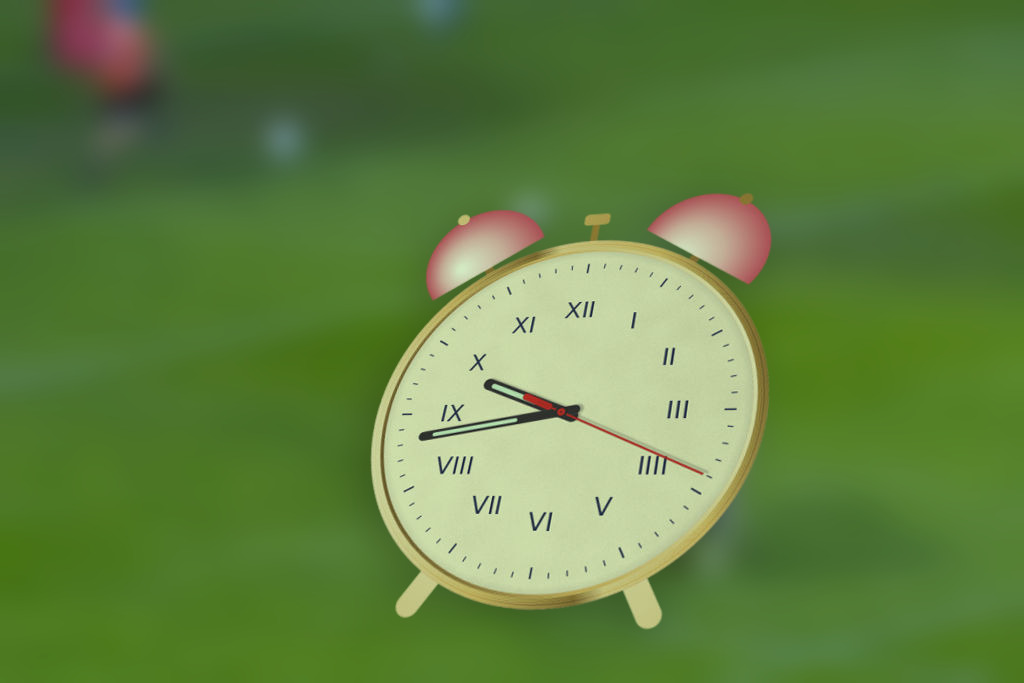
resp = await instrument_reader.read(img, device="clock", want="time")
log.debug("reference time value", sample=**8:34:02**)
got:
**9:43:19**
